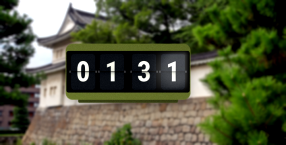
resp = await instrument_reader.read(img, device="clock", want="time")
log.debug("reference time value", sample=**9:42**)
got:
**1:31**
